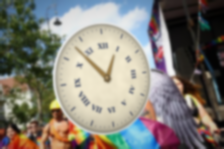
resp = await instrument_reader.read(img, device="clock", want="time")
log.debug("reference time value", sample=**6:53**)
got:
**12:53**
